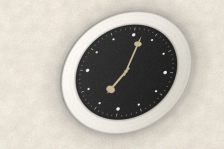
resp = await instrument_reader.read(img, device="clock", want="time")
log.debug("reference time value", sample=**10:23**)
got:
**7:02**
